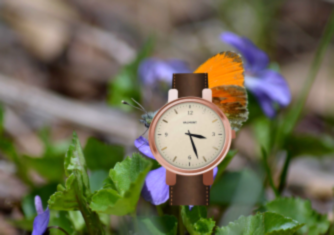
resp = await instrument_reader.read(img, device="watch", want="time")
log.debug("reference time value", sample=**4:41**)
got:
**3:27**
